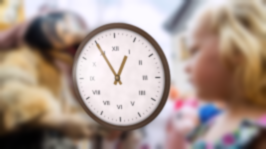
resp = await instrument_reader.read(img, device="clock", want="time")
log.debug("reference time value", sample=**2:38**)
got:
**12:55**
